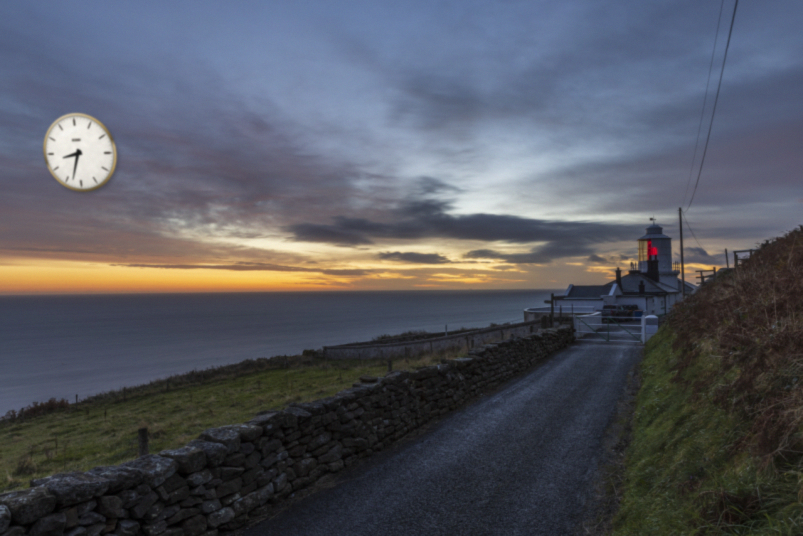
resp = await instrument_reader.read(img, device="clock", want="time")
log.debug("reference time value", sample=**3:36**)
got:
**8:33**
